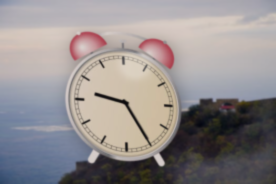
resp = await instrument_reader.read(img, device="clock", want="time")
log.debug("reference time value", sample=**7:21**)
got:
**9:25**
